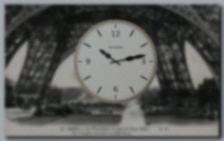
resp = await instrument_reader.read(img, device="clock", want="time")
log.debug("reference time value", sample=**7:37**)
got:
**10:13**
